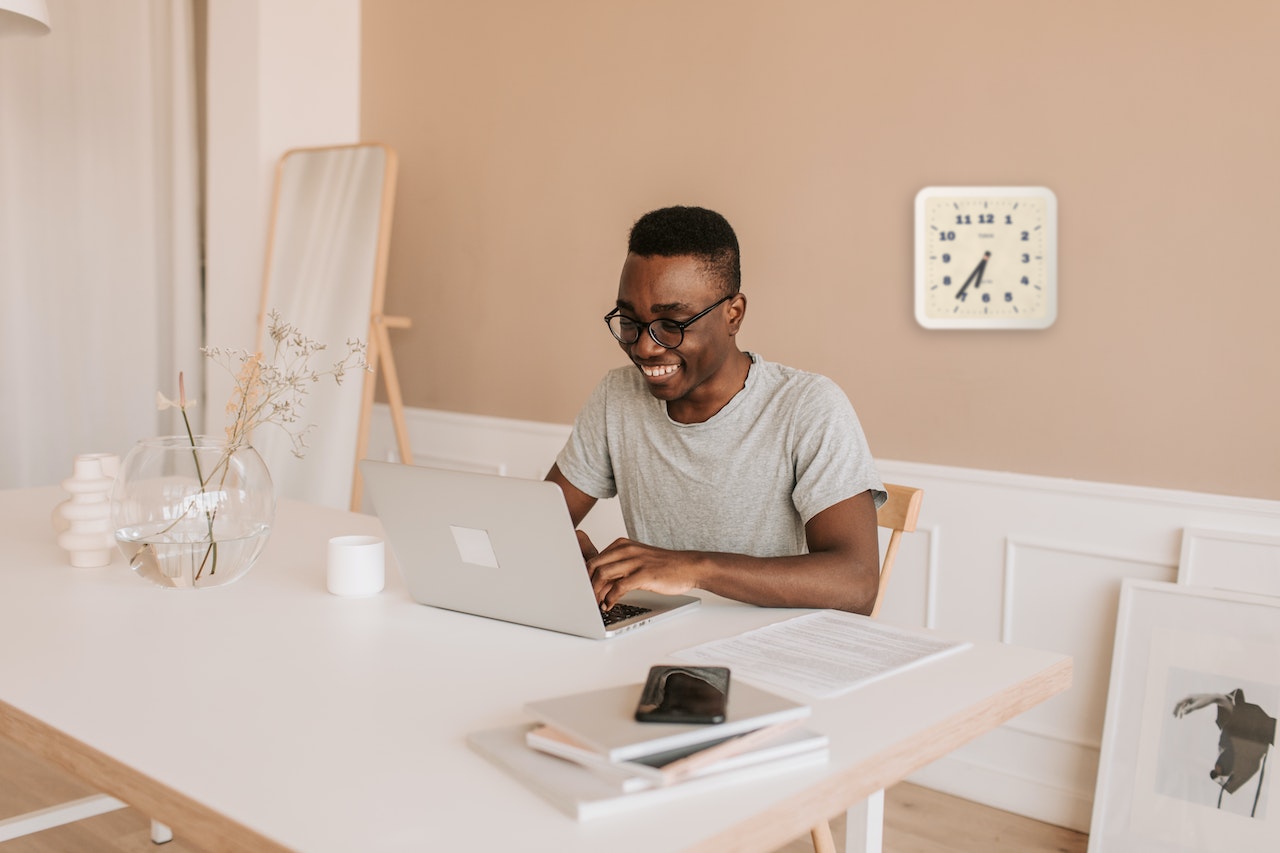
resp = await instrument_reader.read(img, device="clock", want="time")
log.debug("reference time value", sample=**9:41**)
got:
**6:36**
